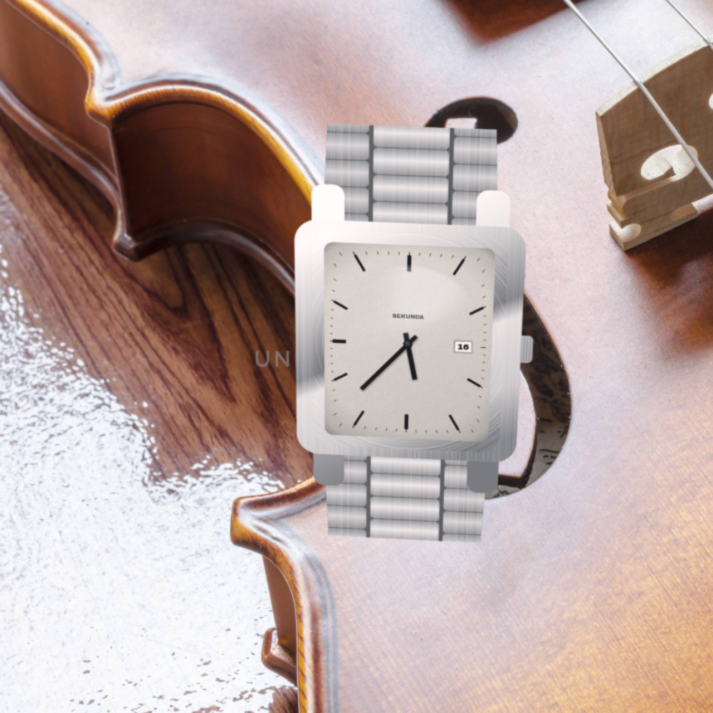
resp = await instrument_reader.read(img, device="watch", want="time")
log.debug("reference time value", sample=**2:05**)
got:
**5:37**
